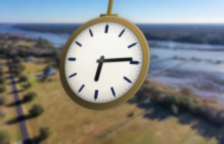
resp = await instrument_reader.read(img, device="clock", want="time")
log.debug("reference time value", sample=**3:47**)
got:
**6:14**
